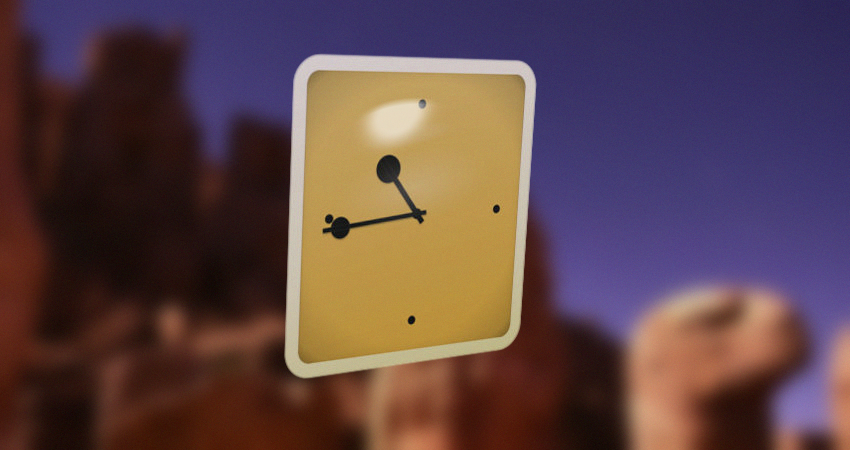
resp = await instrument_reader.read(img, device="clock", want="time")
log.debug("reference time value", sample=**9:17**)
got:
**10:44**
